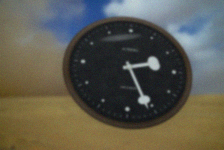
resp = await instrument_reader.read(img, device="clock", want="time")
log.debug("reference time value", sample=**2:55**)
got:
**2:26**
